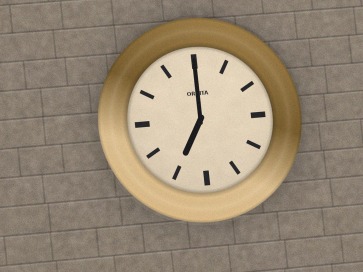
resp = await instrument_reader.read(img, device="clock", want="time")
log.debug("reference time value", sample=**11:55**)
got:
**7:00**
